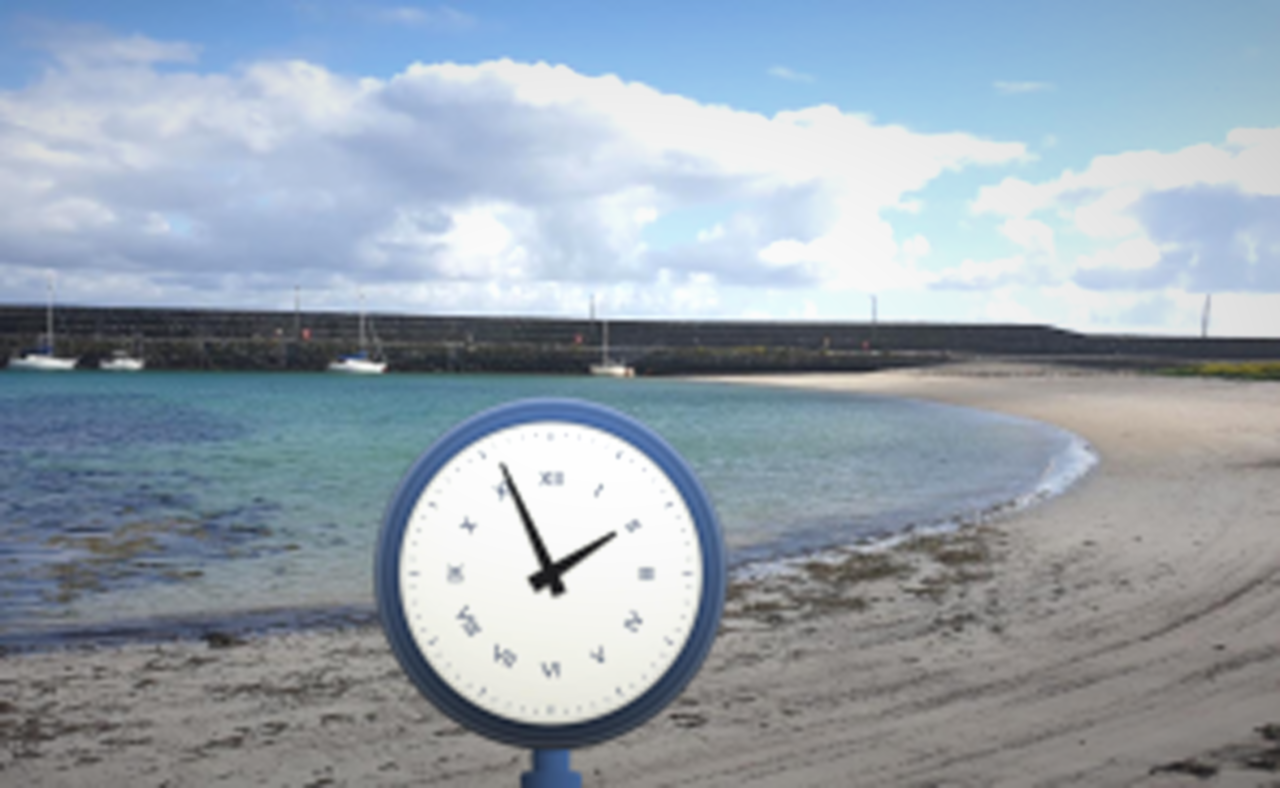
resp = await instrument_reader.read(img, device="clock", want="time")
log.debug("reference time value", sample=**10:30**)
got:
**1:56**
